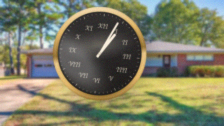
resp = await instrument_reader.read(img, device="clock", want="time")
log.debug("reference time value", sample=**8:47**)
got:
**1:04**
